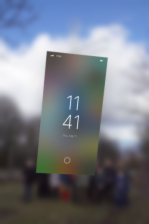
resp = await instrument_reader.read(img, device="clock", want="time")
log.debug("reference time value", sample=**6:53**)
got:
**11:41**
